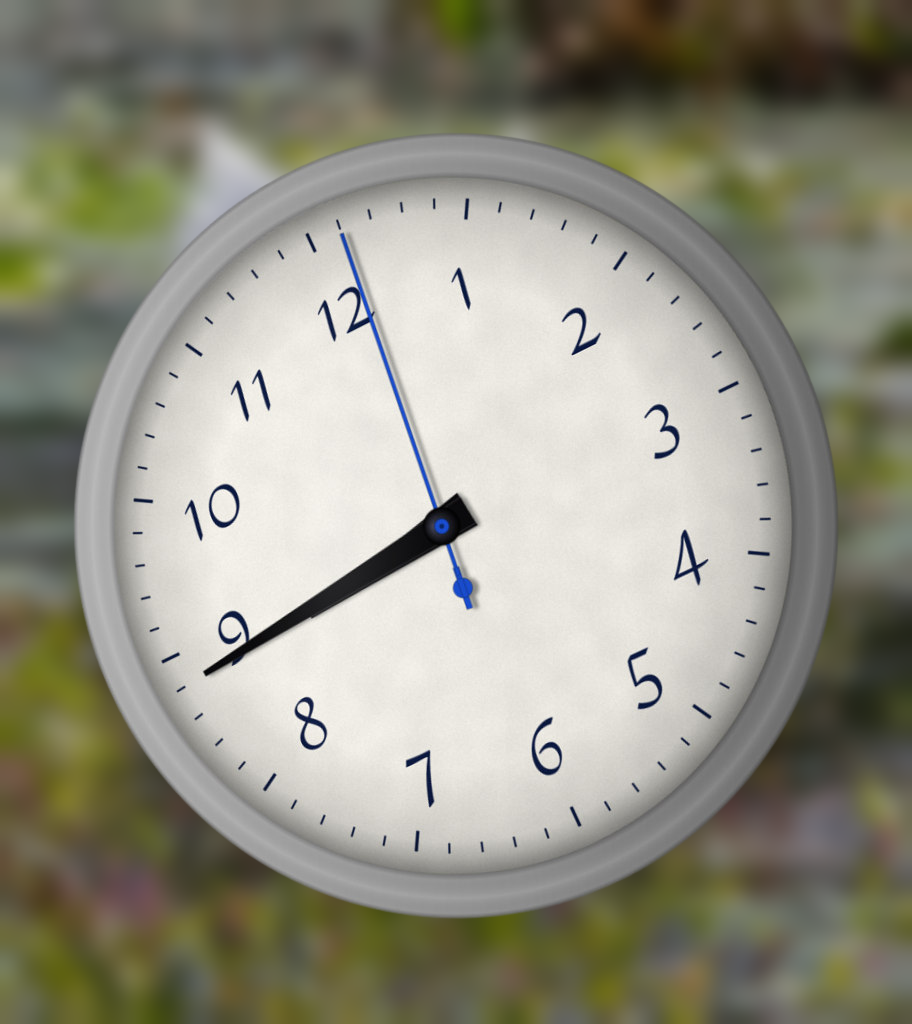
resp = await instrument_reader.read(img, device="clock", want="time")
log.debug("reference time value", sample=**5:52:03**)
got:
**8:44:01**
